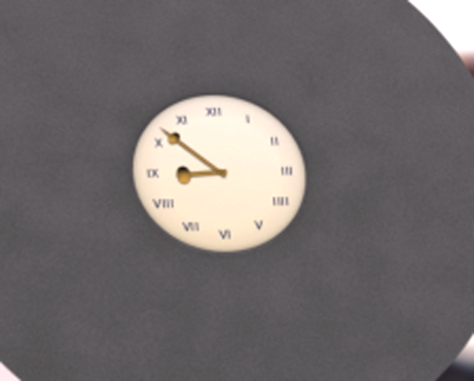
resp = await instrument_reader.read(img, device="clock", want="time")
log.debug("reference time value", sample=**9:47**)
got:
**8:52**
